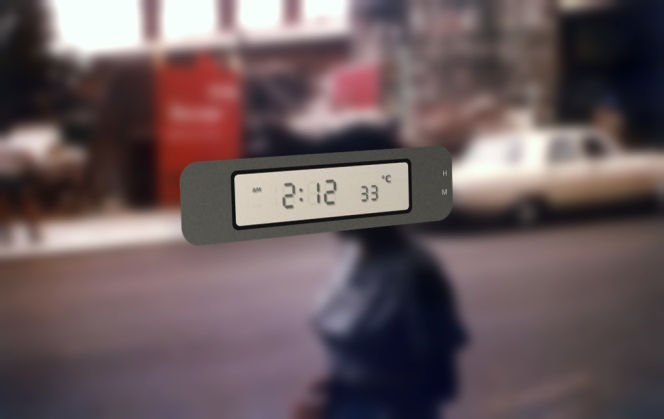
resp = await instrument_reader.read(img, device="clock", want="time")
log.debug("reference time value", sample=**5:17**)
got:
**2:12**
